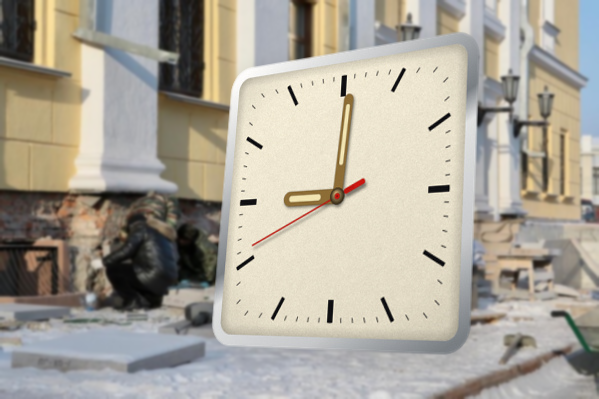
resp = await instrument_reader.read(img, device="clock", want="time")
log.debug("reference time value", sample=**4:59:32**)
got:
**9:00:41**
